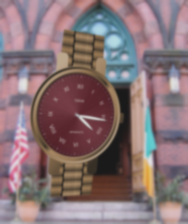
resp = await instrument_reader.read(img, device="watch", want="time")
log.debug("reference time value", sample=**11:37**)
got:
**4:16**
